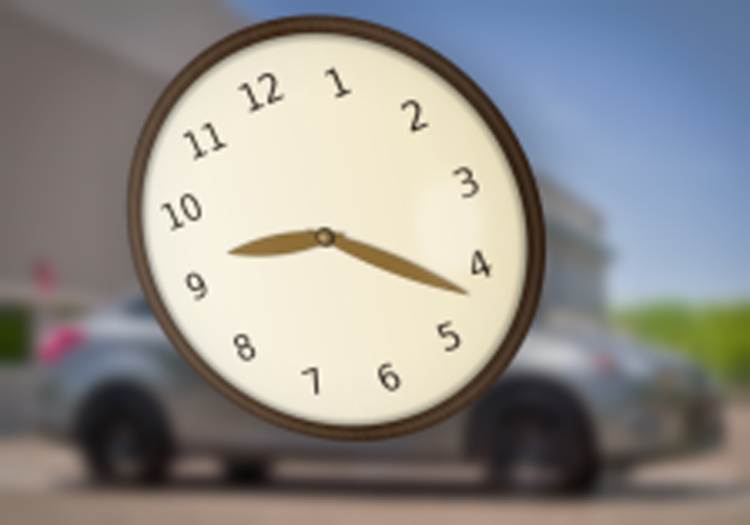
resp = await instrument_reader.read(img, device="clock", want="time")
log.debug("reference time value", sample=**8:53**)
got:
**9:22**
